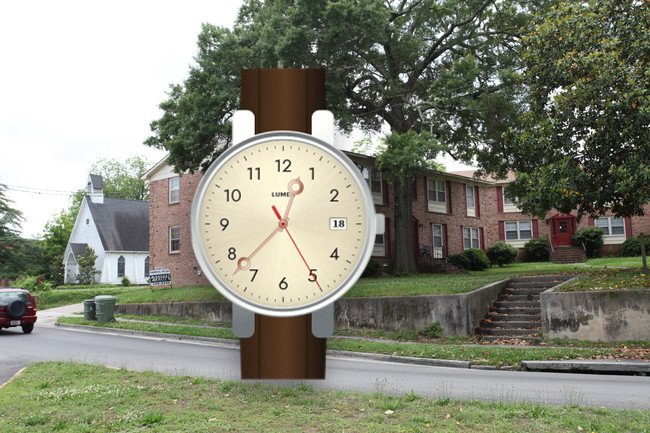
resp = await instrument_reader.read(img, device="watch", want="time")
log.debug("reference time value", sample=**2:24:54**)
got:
**12:37:25**
